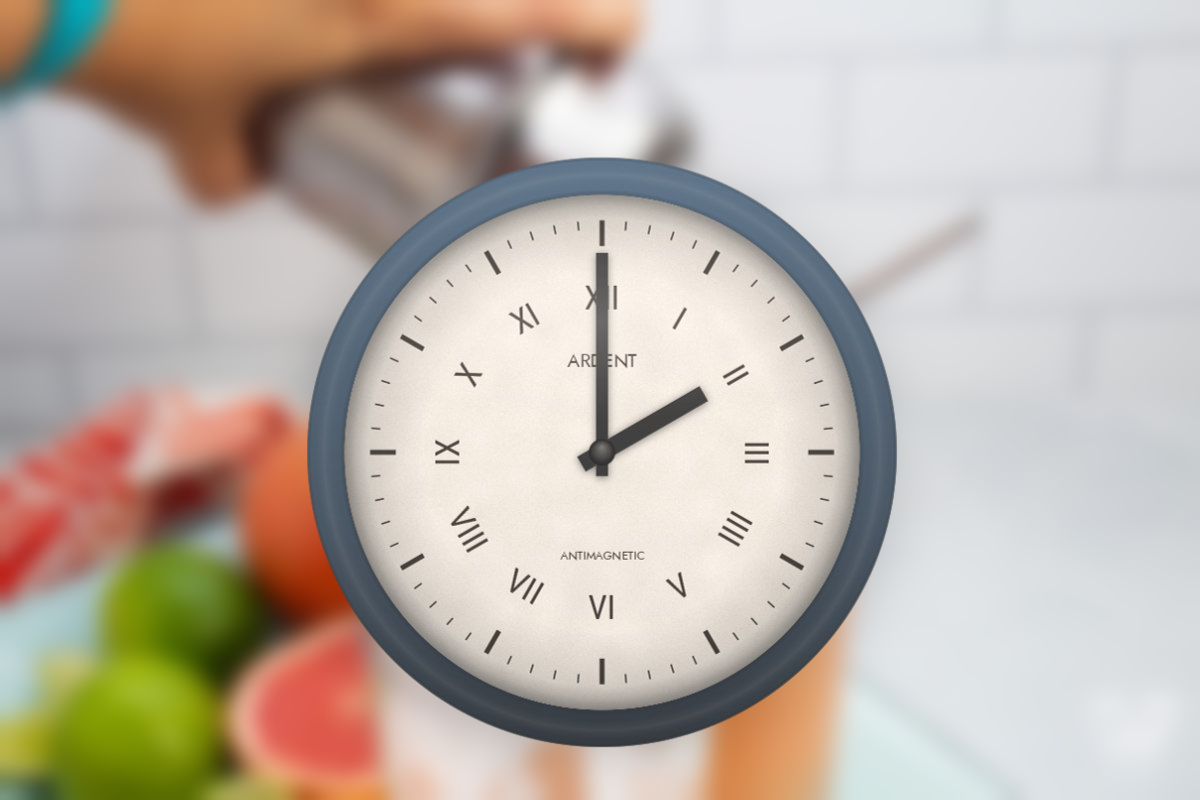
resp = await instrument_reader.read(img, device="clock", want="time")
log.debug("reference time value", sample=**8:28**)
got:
**2:00**
